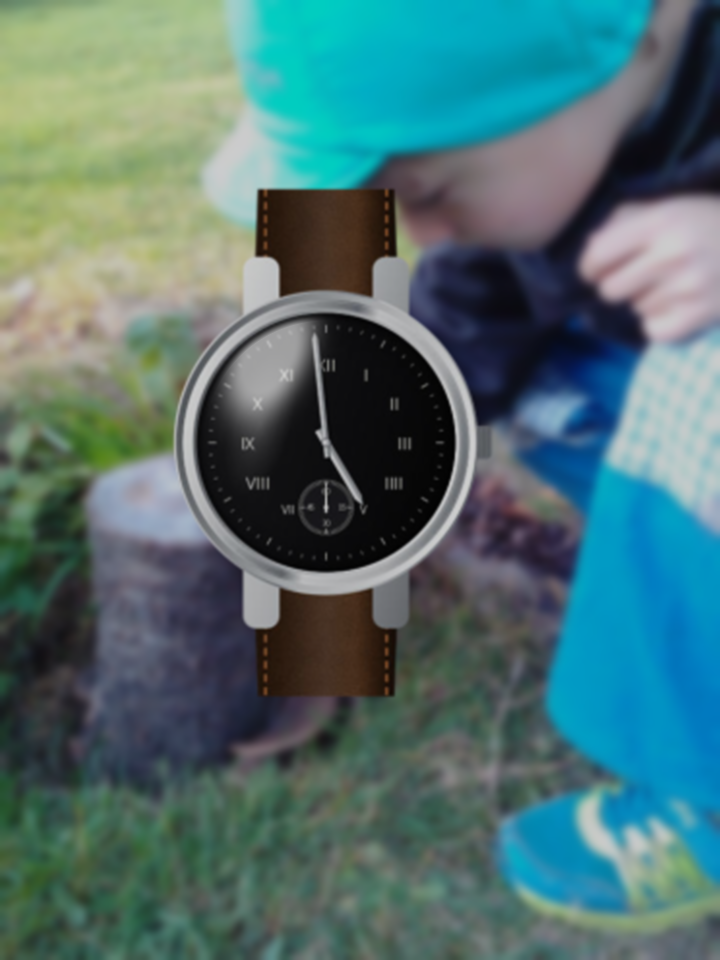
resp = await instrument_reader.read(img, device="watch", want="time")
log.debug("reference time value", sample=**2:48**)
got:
**4:59**
